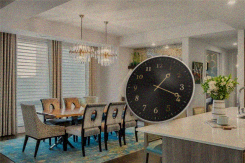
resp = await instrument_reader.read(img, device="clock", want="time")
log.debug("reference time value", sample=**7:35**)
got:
**1:19**
